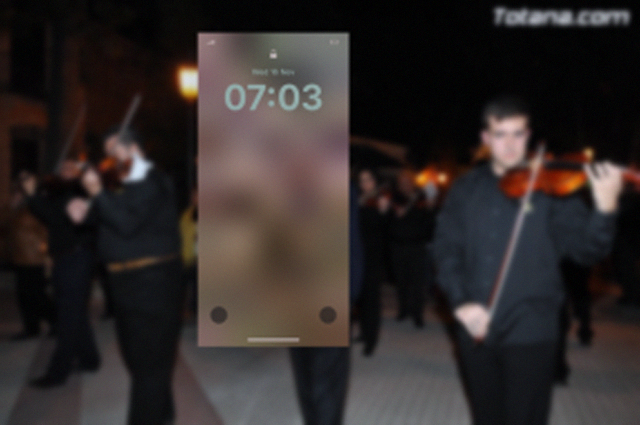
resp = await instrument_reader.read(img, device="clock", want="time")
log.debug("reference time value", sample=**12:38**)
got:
**7:03**
